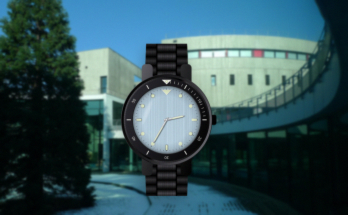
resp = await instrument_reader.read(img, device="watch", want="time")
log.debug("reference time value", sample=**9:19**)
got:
**2:35**
